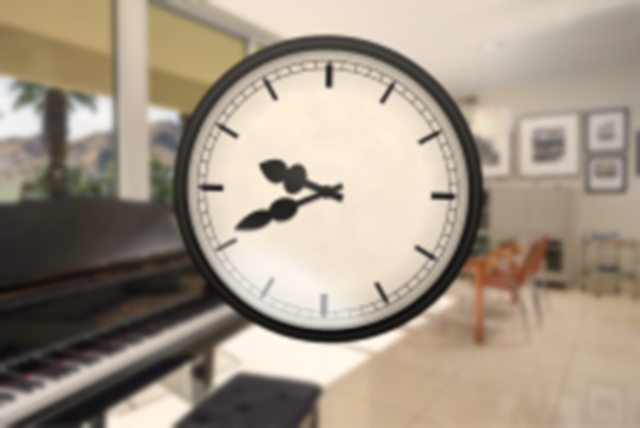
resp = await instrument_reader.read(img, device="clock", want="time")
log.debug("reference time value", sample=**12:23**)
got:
**9:41**
